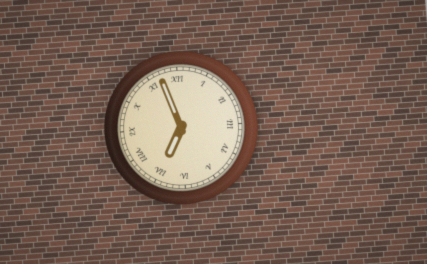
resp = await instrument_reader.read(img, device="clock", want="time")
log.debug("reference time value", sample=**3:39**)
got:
**6:57**
